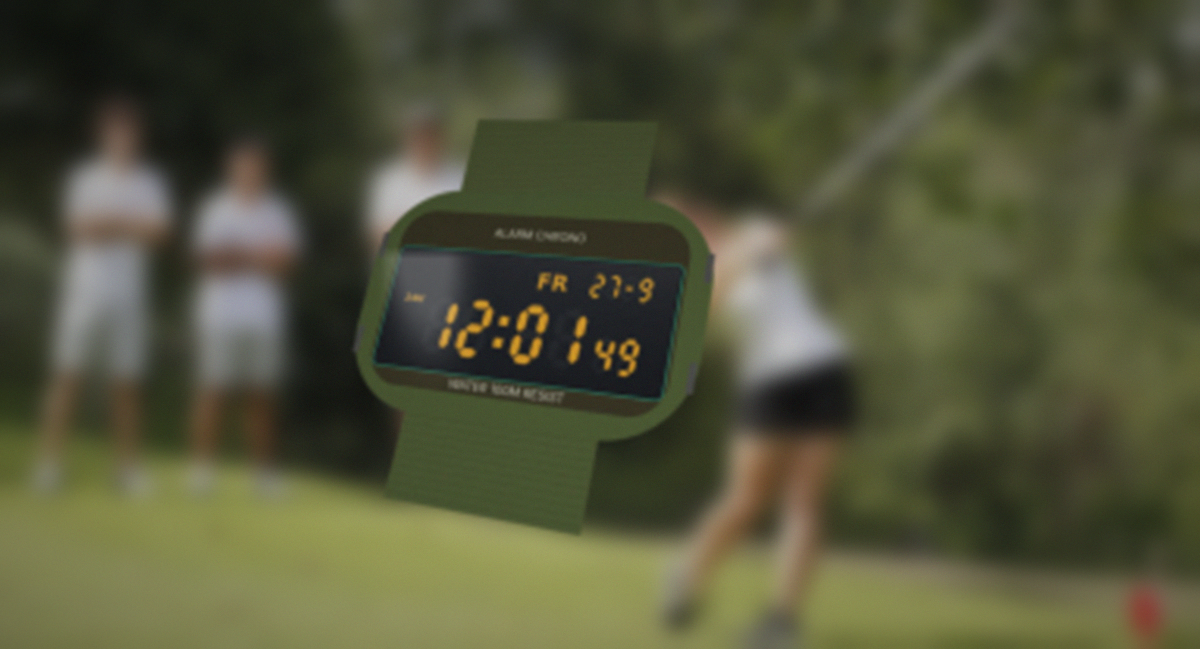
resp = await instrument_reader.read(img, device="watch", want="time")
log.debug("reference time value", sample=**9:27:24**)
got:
**12:01:49**
